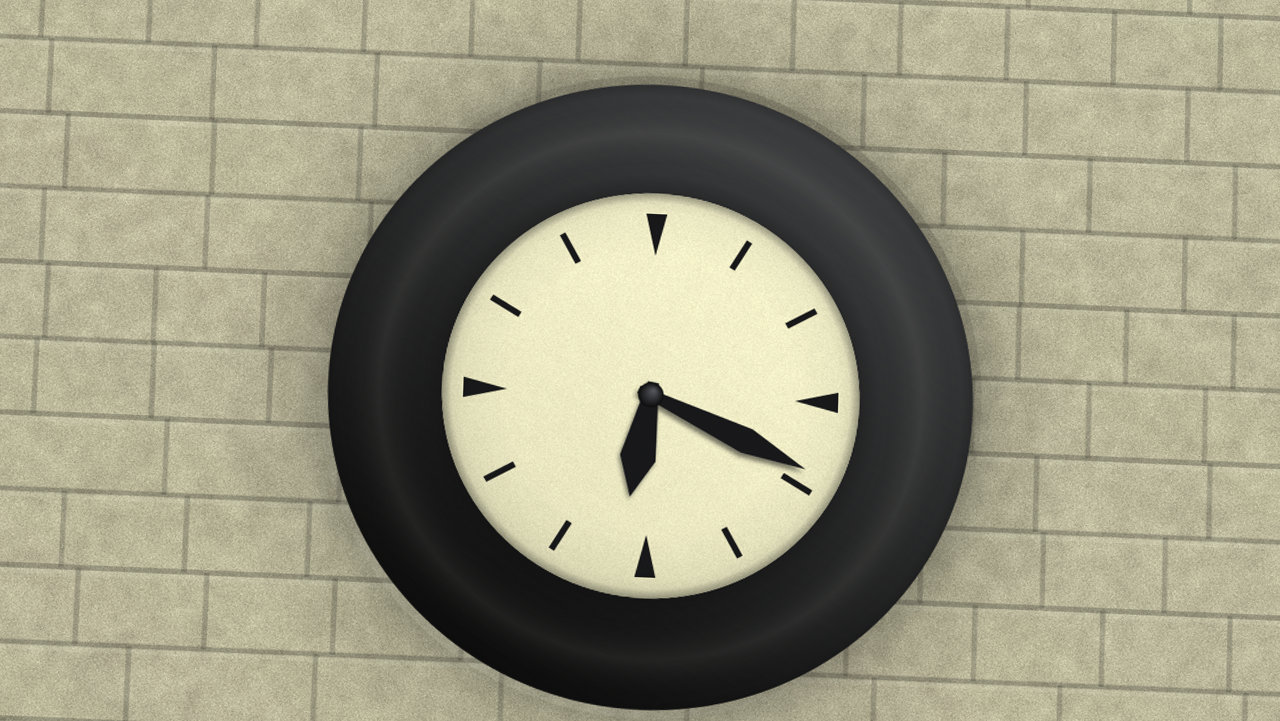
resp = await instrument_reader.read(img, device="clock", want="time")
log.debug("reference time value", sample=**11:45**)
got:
**6:19**
